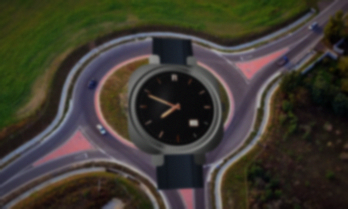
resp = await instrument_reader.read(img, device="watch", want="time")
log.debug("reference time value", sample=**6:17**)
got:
**7:49**
